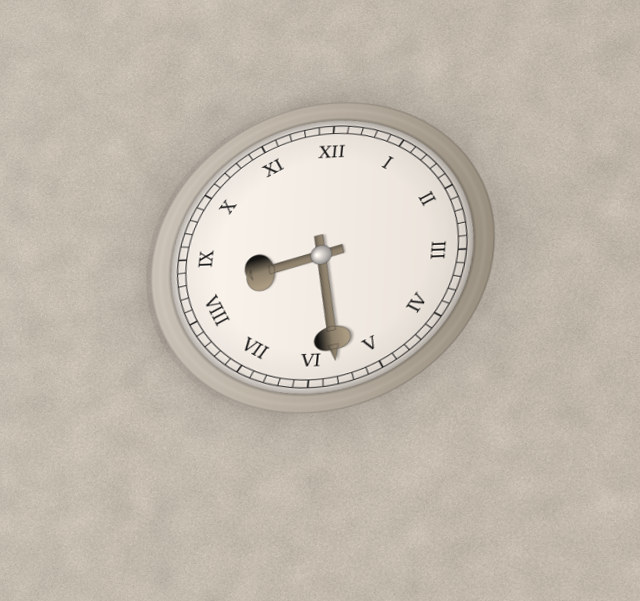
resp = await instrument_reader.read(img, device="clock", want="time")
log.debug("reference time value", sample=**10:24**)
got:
**8:28**
